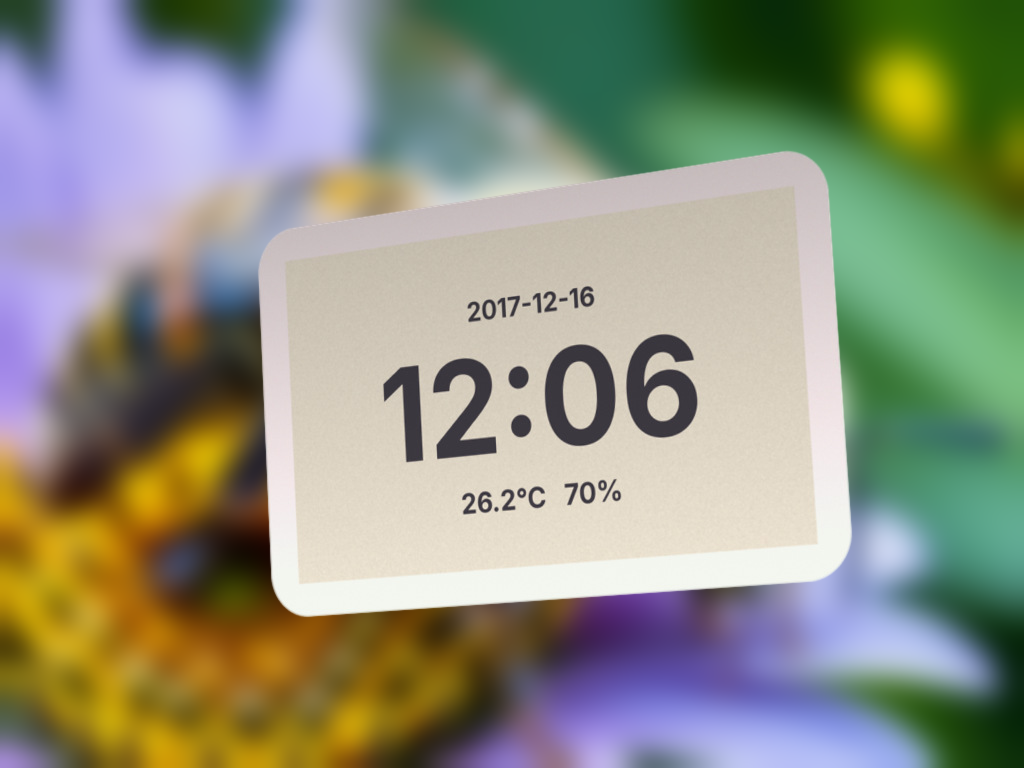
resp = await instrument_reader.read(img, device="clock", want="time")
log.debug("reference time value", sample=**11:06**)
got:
**12:06**
